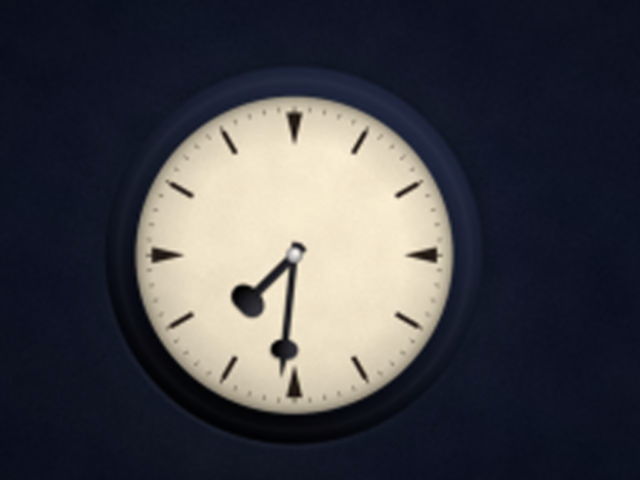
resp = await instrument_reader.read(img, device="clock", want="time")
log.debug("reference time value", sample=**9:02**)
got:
**7:31**
